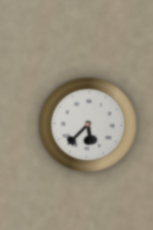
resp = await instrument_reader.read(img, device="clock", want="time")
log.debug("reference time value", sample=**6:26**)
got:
**5:37**
